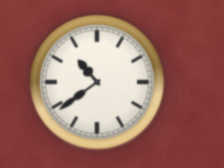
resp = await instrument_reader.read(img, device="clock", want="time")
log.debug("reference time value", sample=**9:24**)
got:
**10:39**
